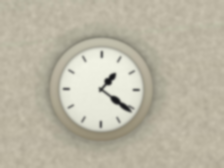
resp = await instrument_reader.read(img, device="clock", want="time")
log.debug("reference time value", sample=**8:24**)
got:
**1:21**
